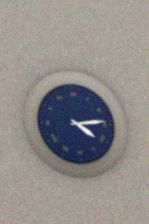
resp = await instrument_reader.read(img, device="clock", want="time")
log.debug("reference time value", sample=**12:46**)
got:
**4:14**
